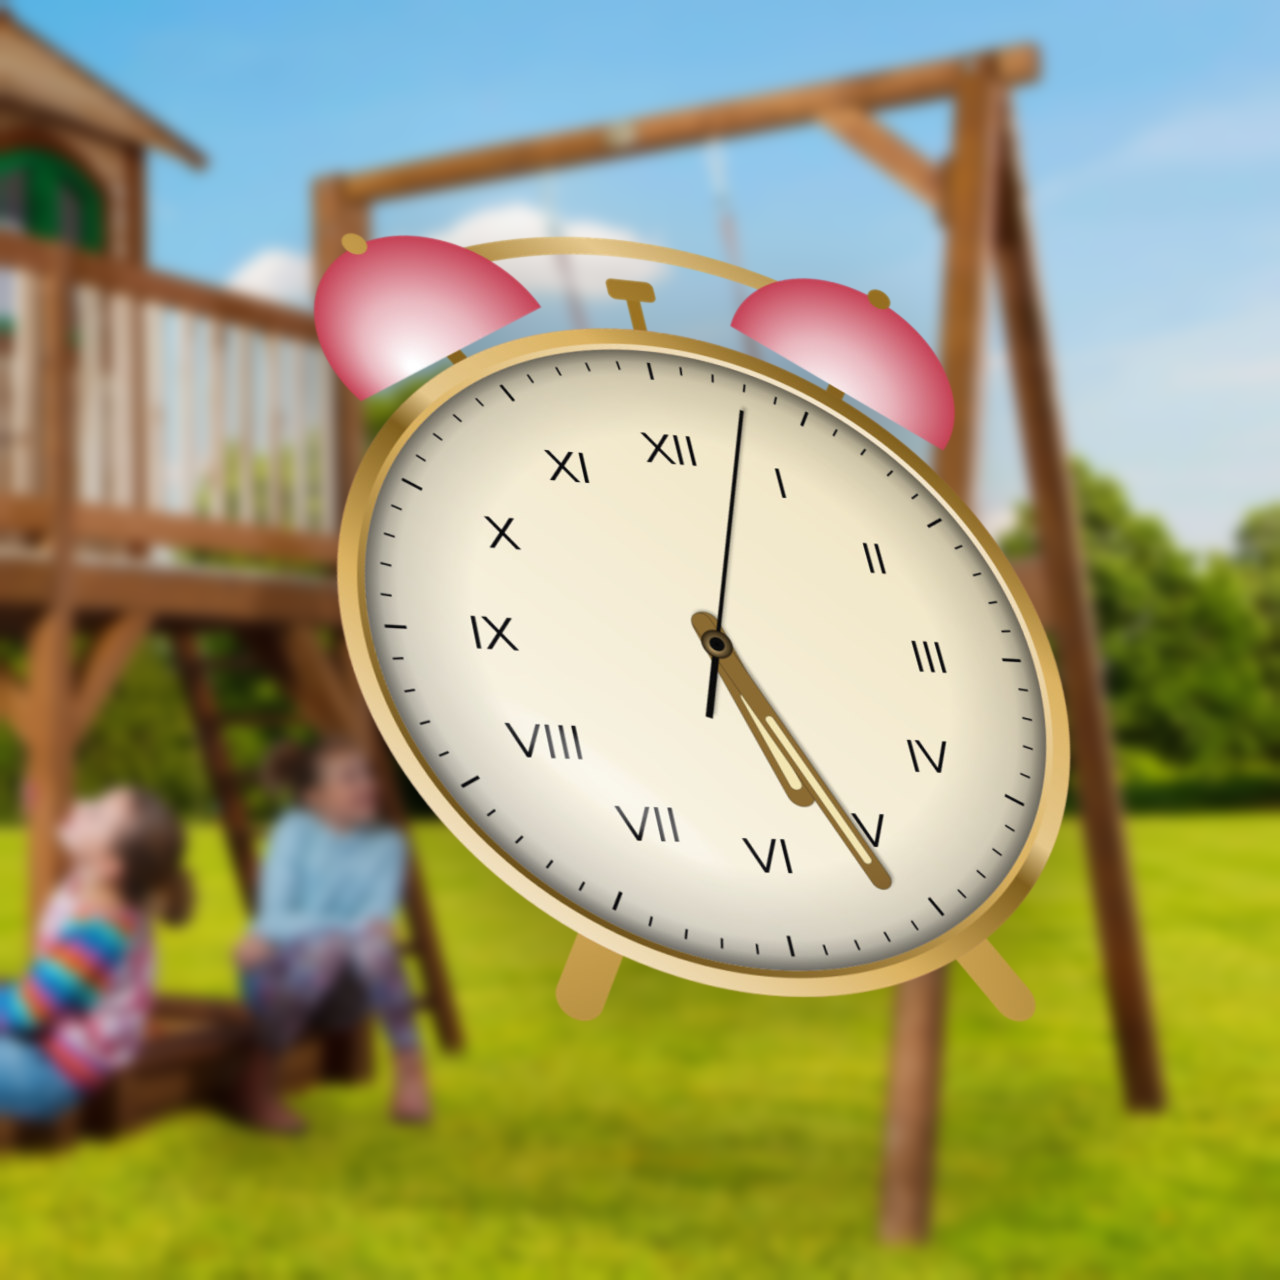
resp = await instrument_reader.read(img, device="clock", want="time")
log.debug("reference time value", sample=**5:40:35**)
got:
**5:26:03**
